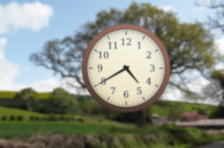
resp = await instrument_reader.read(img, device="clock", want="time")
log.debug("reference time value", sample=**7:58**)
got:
**4:40**
